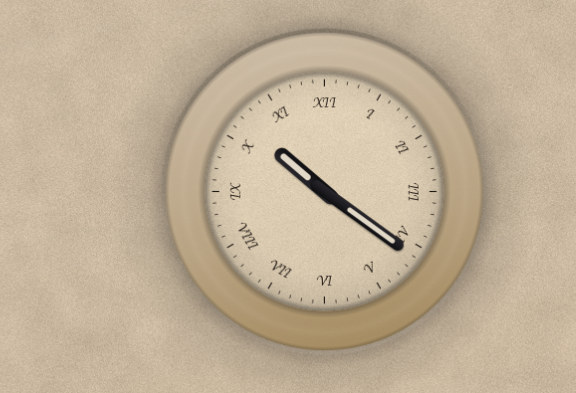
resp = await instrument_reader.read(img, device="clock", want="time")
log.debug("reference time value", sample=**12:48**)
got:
**10:21**
